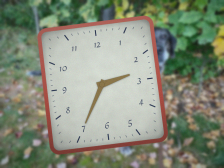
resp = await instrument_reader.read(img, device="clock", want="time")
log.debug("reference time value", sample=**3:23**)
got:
**2:35**
